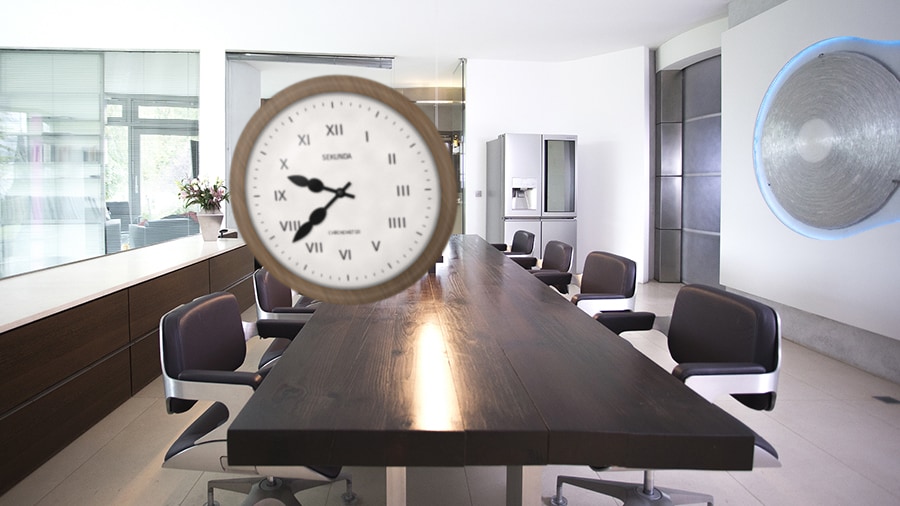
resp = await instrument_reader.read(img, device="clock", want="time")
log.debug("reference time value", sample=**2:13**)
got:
**9:38**
